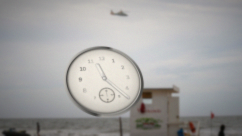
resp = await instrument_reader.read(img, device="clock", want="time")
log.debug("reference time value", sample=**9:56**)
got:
**11:23**
